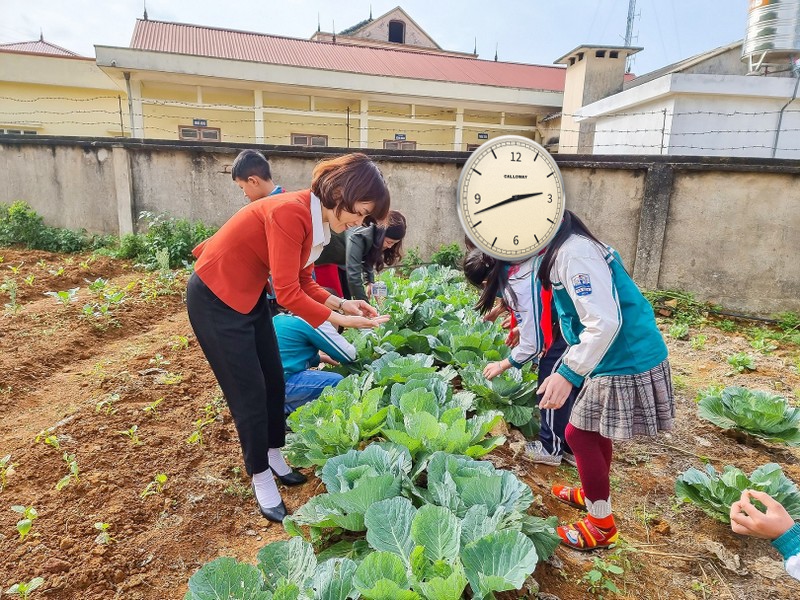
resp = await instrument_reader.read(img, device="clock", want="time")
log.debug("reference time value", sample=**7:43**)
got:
**2:42**
